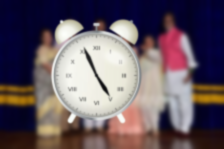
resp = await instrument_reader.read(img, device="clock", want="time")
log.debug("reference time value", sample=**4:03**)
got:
**4:56**
